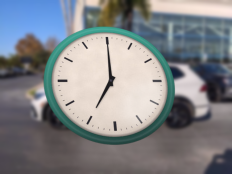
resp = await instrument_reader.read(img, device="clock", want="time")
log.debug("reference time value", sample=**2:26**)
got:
**7:00**
